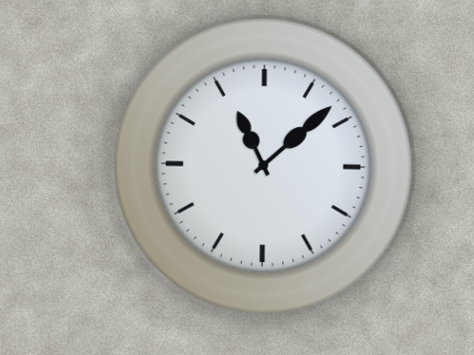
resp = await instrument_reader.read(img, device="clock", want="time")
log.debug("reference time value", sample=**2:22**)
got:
**11:08**
